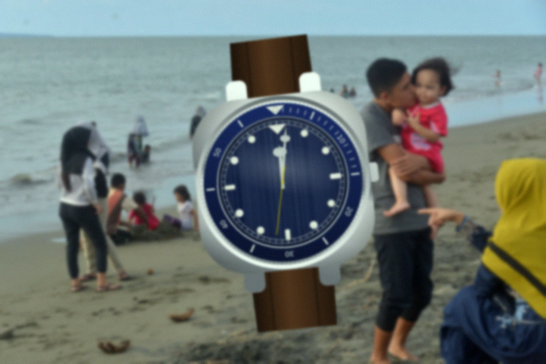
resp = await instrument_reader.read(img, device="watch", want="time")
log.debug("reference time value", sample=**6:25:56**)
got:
**12:01:32**
